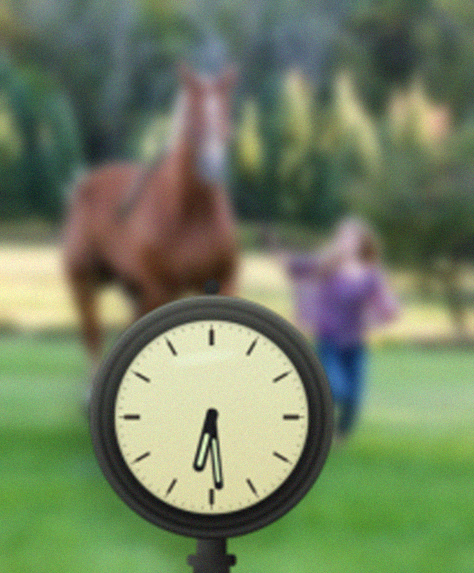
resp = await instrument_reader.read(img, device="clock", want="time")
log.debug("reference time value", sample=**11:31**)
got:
**6:29**
